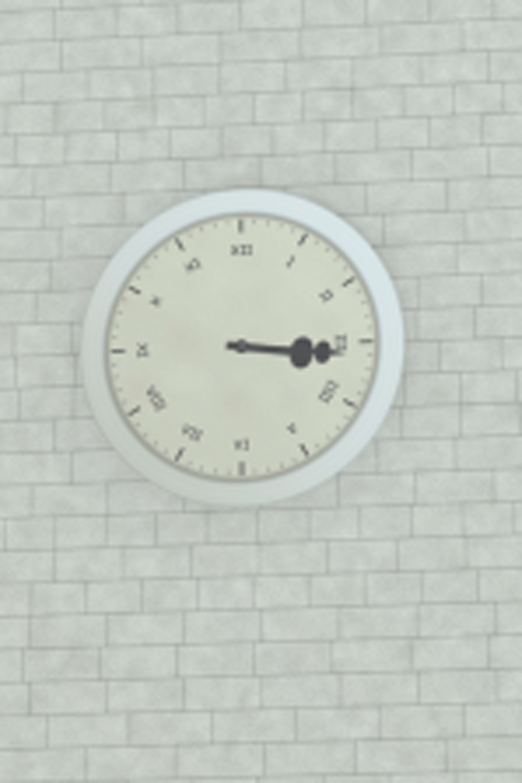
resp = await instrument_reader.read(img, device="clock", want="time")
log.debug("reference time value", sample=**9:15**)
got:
**3:16**
